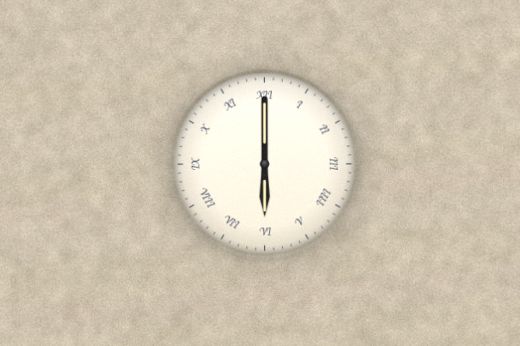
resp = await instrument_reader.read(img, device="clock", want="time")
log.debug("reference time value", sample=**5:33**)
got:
**6:00**
